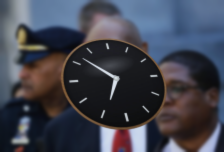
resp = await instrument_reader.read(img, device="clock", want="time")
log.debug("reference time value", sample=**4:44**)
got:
**6:52**
